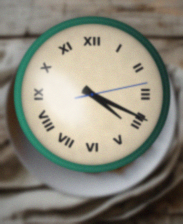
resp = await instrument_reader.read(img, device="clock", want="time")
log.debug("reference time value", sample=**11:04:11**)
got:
**4:19:13**
